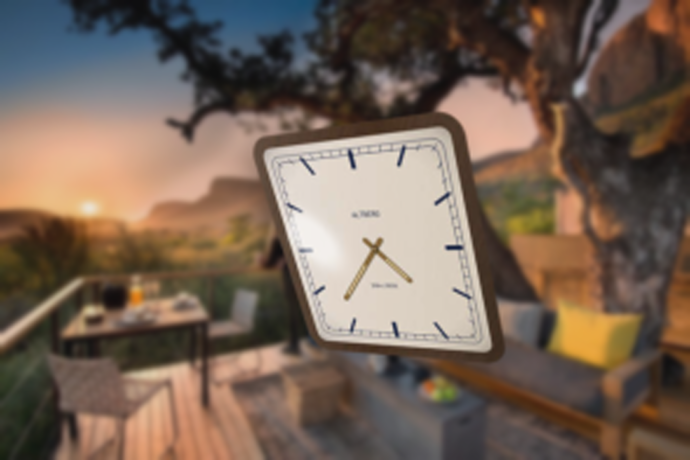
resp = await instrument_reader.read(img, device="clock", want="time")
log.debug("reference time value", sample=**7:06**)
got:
**4:37**
